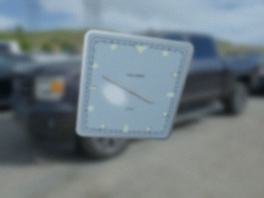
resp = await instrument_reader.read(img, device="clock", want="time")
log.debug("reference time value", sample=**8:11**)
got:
**3:49**
